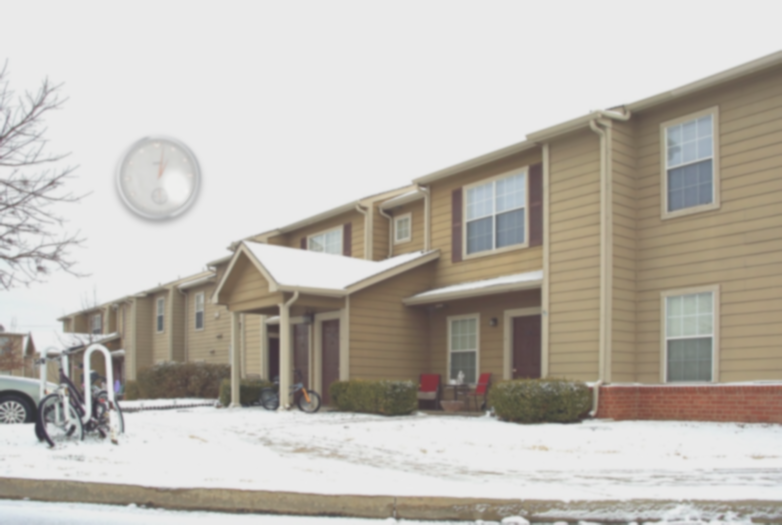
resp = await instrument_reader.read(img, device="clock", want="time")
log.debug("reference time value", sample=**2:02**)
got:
**1:02**
